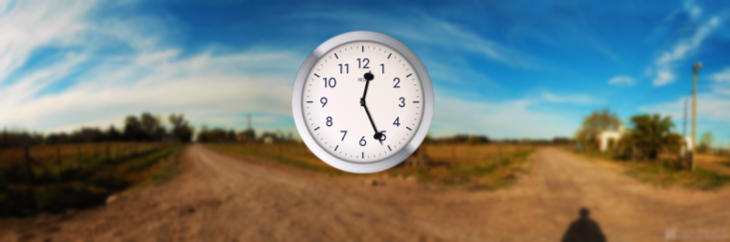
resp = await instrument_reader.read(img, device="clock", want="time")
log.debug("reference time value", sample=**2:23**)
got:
**12:26**
